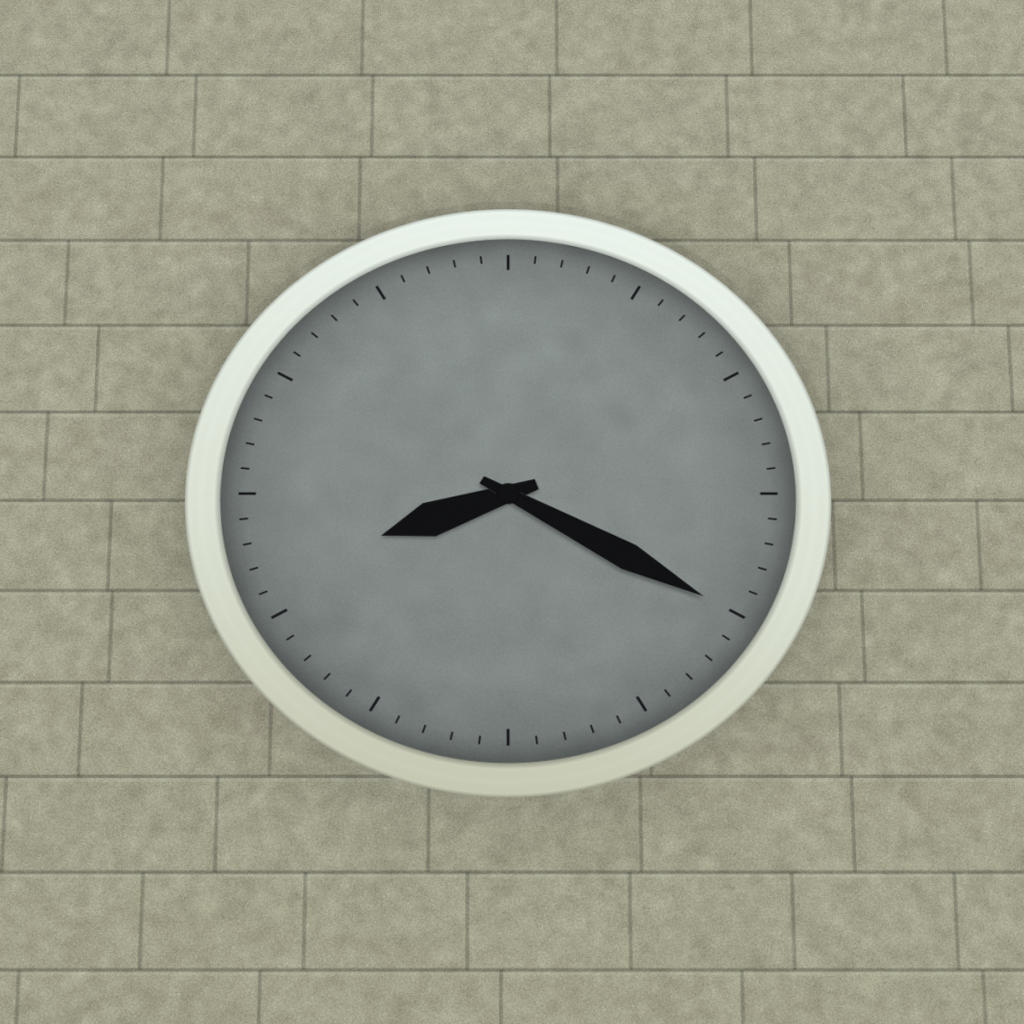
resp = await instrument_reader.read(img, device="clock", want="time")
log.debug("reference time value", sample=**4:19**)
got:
**8:20**
